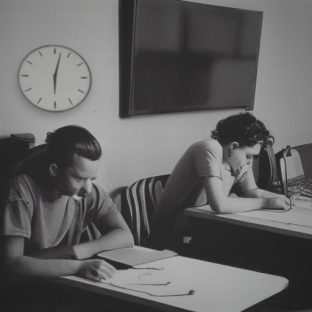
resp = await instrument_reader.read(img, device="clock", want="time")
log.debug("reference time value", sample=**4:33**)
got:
**6:02**
